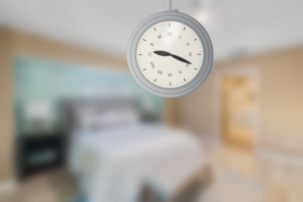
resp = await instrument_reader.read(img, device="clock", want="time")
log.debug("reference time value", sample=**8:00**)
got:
**9:19**
